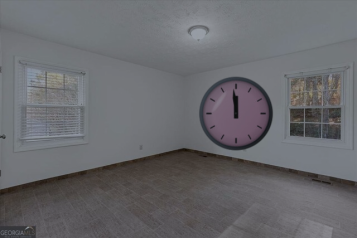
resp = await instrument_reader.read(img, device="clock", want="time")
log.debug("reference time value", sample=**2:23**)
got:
**11:59**
